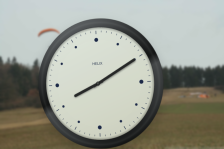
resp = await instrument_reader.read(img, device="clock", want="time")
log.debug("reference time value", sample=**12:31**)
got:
**8:10**
